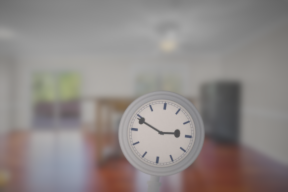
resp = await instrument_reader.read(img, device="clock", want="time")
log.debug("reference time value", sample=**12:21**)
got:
**2:49**
